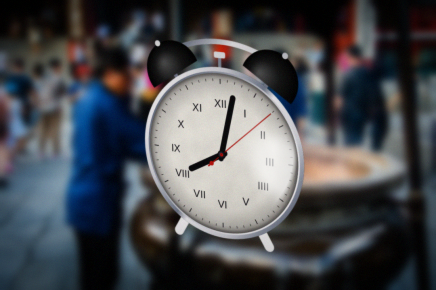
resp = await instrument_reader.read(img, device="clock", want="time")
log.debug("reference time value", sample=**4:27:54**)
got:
**8:02:08**
